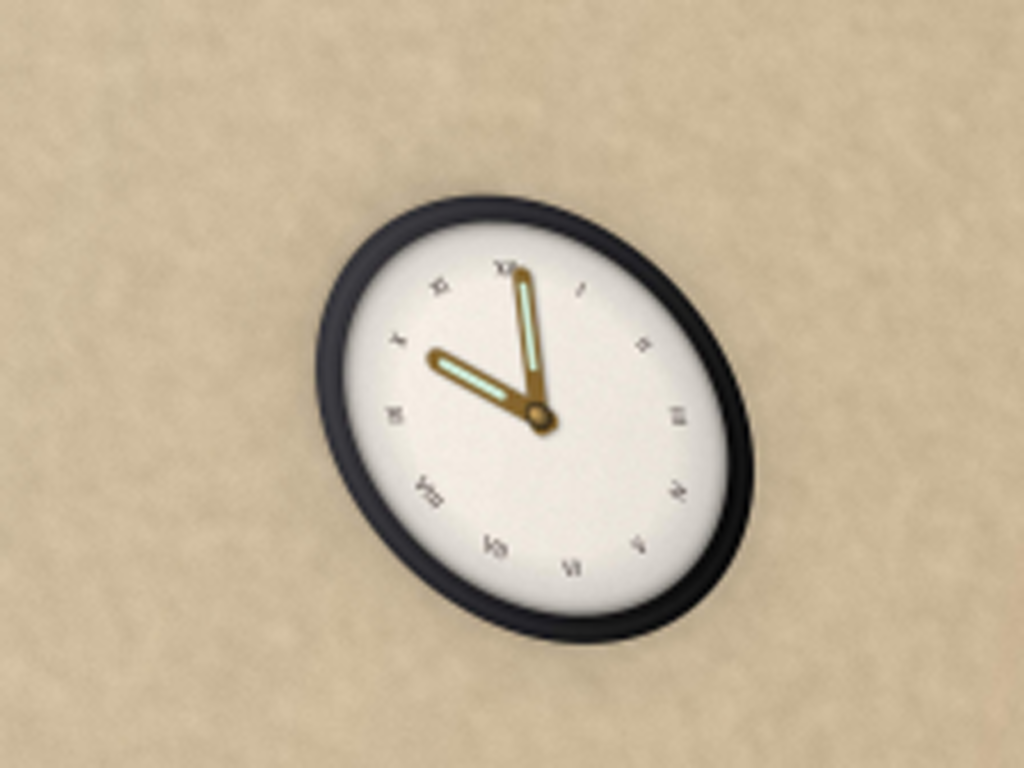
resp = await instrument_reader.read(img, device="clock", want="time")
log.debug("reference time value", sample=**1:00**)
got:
**10:01**
